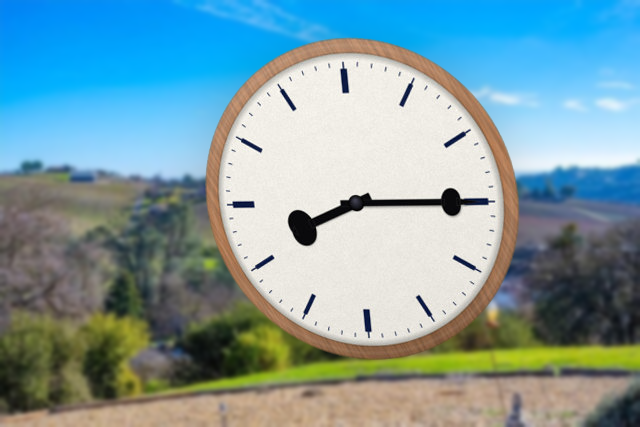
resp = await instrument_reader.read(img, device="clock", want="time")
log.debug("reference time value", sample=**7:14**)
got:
**8:15**
